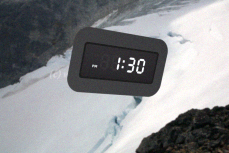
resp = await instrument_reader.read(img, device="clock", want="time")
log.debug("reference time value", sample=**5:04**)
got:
**1:30**
